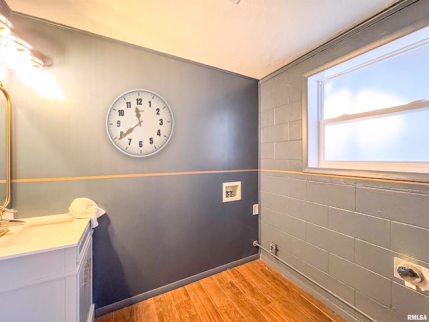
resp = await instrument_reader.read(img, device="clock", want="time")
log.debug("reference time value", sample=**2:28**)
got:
**11:39**
